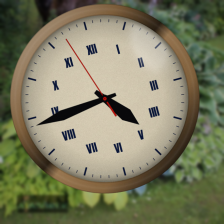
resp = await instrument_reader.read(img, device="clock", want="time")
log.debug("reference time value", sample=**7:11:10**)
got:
**4:43:57**
